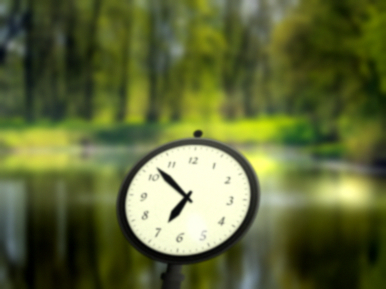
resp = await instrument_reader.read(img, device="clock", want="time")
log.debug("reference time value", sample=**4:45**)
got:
**6:52**
